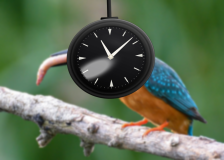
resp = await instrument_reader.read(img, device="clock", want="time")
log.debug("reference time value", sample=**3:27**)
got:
**11:08**
